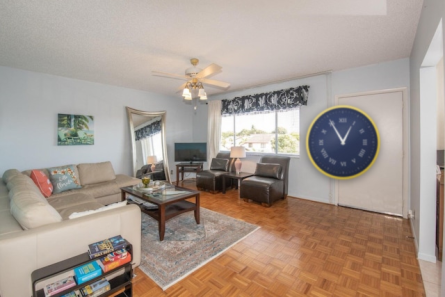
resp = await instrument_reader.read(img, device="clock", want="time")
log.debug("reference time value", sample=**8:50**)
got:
**12:55**
